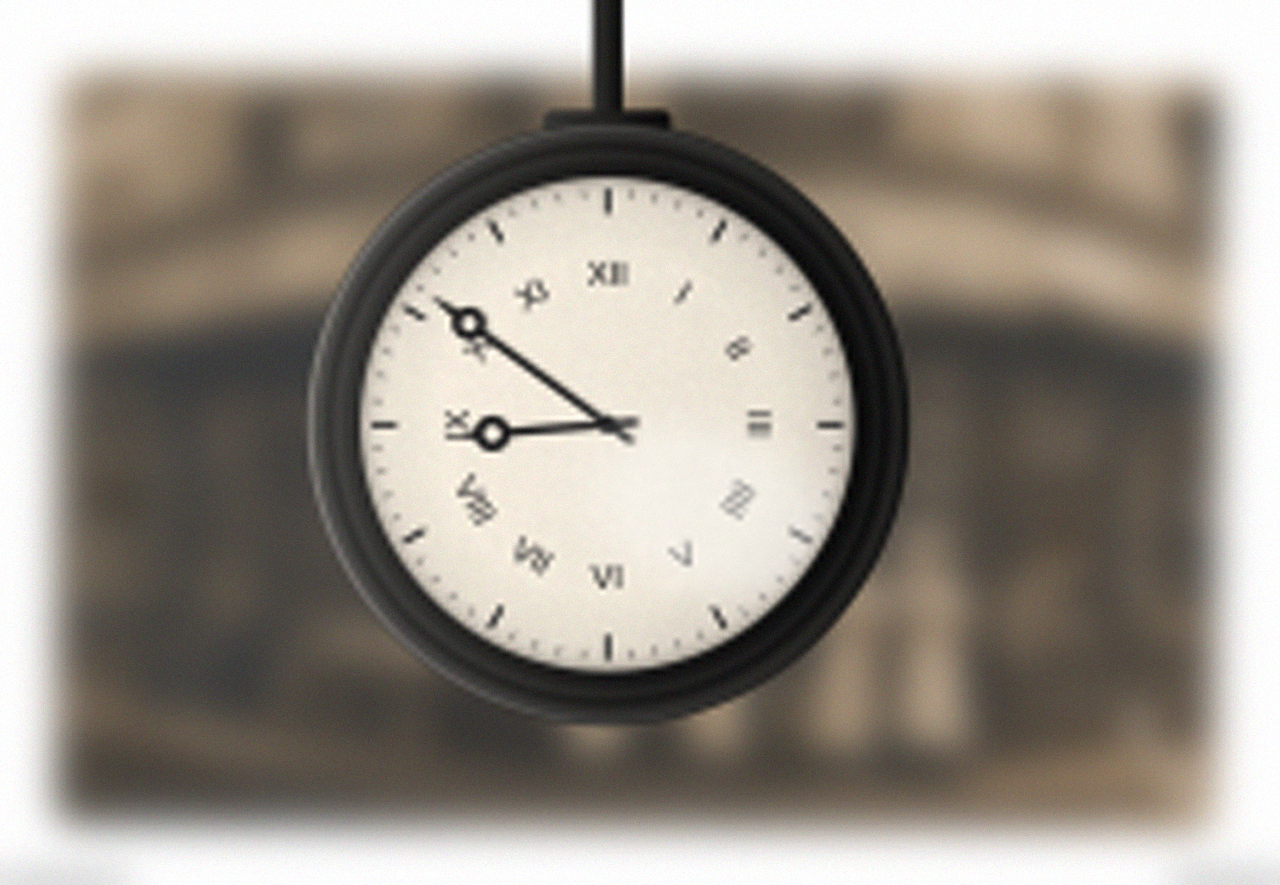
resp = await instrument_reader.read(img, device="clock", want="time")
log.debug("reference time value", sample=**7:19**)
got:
**8:51**
